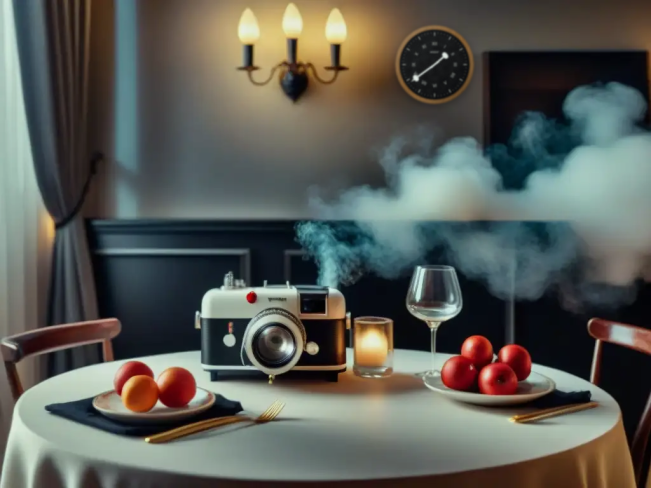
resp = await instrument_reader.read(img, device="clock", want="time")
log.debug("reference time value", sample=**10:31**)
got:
**1:39**
